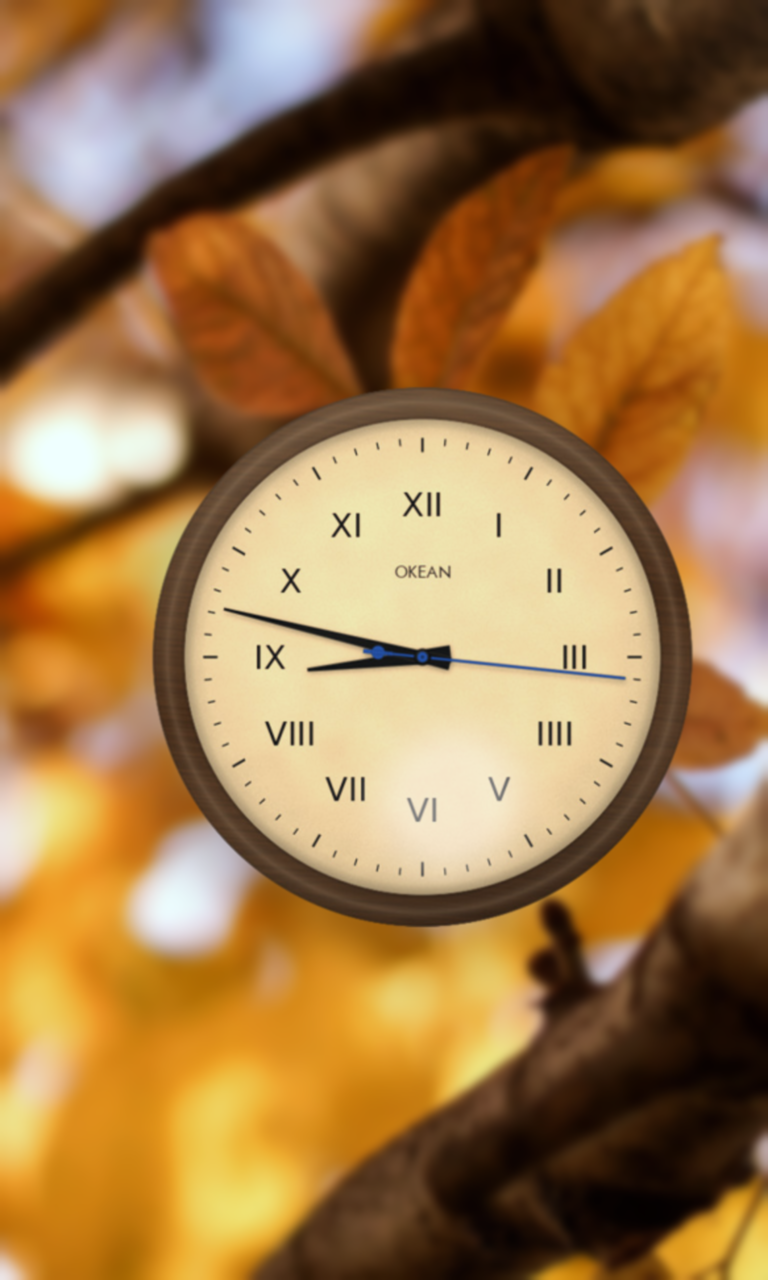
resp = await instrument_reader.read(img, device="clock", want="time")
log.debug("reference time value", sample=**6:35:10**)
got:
**8:47:16**
